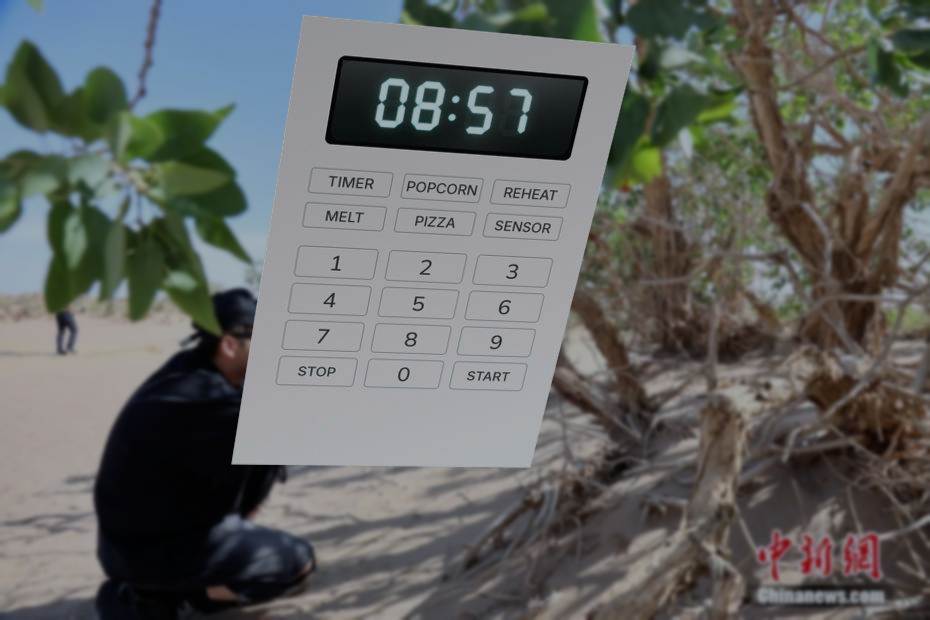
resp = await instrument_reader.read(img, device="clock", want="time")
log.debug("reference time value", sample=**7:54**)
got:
**8:57**
